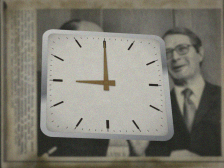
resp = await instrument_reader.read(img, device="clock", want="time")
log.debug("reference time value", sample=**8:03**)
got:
**9:00**
